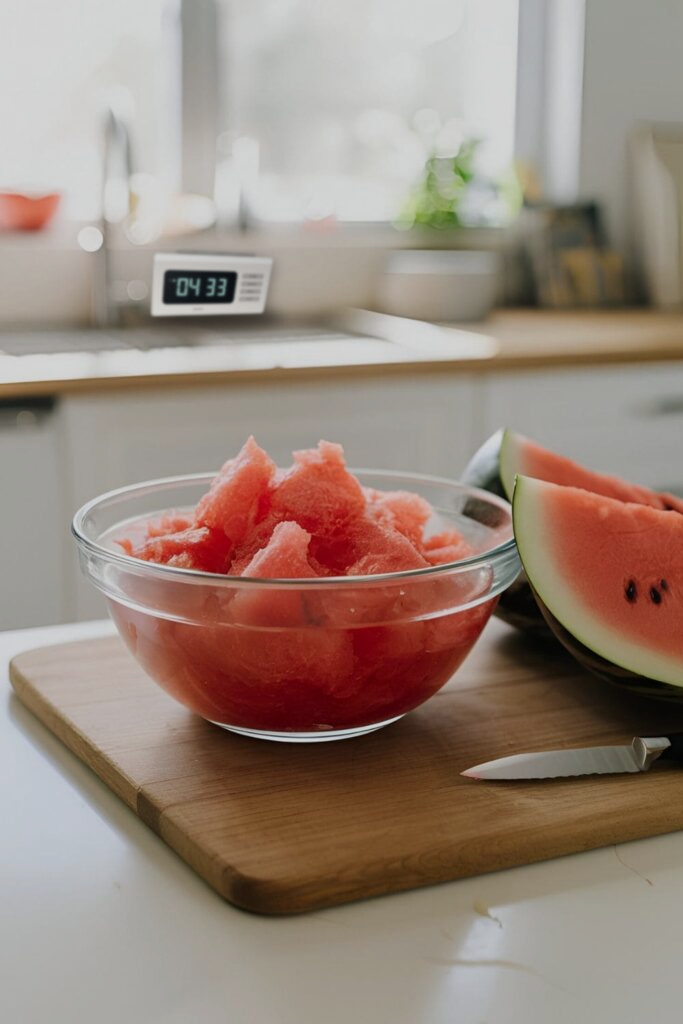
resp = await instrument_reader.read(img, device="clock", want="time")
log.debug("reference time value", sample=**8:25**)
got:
**4:33**
